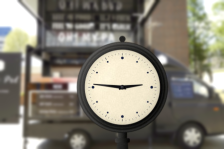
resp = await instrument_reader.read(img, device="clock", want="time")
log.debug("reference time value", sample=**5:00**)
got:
**2:46**
